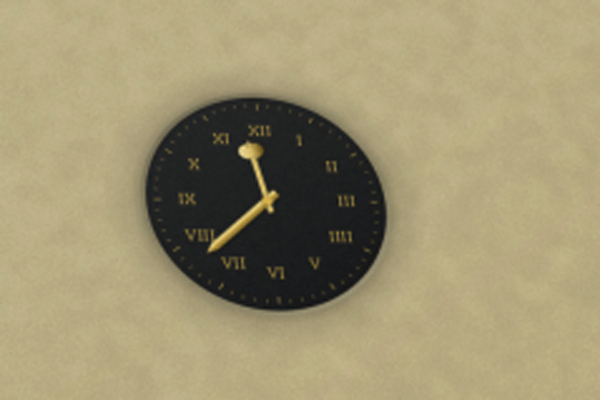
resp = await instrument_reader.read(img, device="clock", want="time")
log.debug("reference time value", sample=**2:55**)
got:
**11:38**
